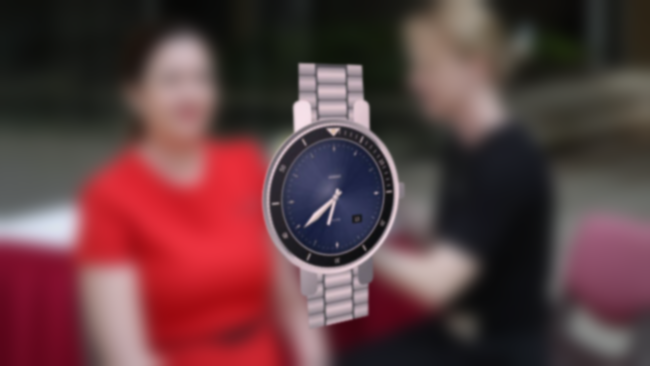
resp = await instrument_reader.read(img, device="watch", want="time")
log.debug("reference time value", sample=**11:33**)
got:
**6:39**
